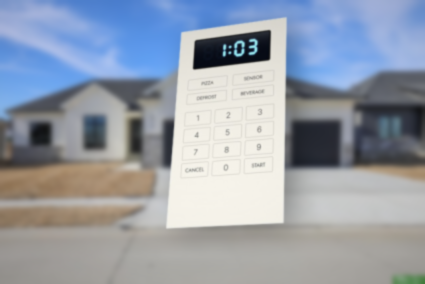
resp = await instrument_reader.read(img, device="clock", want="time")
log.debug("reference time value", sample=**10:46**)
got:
**1:03**
